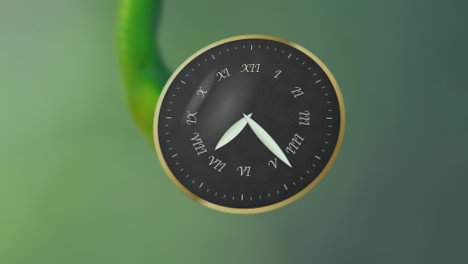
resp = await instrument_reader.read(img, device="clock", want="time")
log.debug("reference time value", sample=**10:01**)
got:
**7:23**
